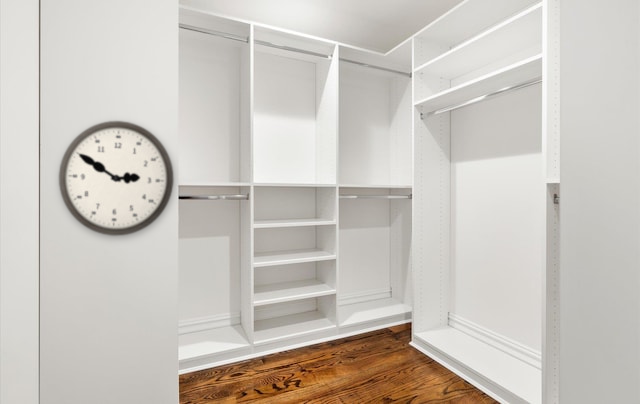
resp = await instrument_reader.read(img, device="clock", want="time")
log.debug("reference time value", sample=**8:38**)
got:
**2:50**
